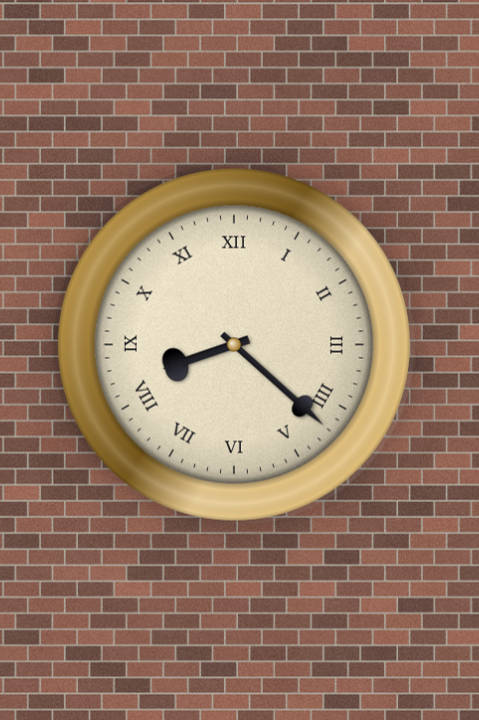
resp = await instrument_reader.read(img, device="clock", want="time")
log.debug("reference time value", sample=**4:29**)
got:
**8:22**
